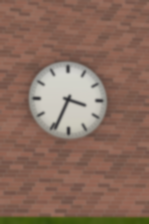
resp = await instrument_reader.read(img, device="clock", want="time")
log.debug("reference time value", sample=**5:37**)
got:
**3:34**
